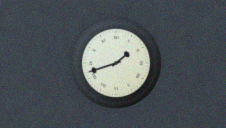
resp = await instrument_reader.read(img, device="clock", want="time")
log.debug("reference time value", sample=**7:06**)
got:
**1:42**
